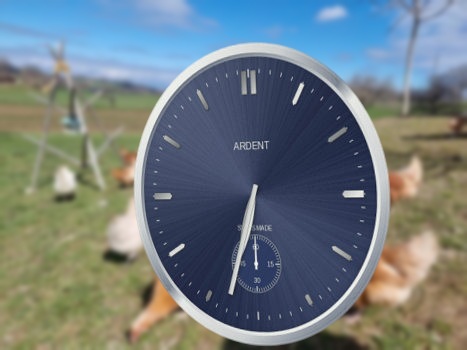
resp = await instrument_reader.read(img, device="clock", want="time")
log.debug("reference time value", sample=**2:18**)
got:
**6:33**
